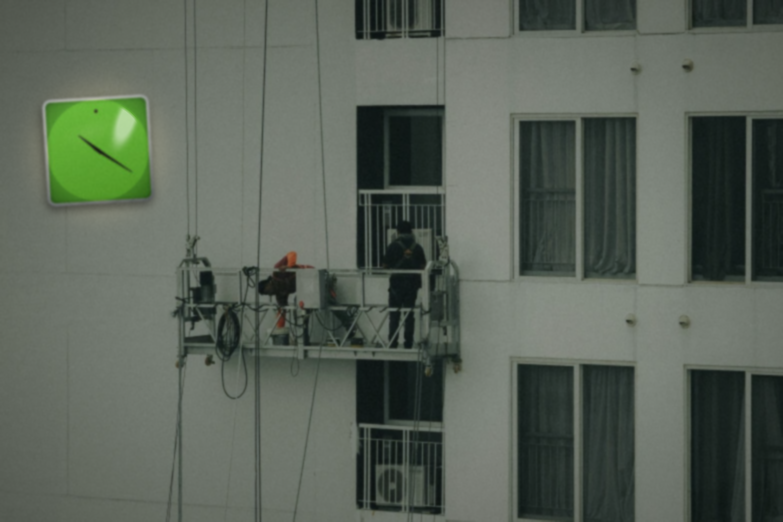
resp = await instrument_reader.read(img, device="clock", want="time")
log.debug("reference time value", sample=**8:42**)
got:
**10:21**
